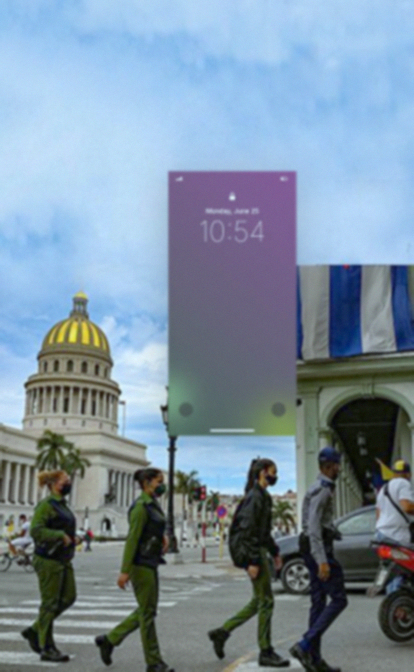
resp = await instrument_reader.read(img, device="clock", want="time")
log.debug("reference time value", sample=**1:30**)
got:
**10:54**
